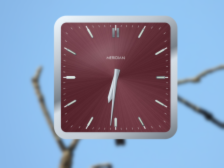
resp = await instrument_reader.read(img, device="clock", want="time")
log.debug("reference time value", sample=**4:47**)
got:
**6:31**
